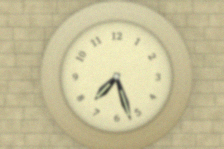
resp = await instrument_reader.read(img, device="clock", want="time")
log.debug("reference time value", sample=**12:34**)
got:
**7:27**
